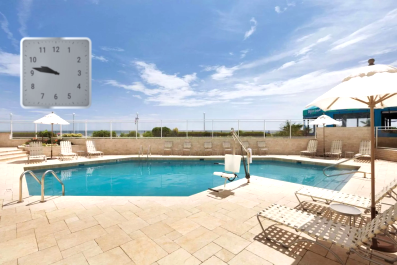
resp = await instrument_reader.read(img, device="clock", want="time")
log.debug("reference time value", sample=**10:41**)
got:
**9:47**
